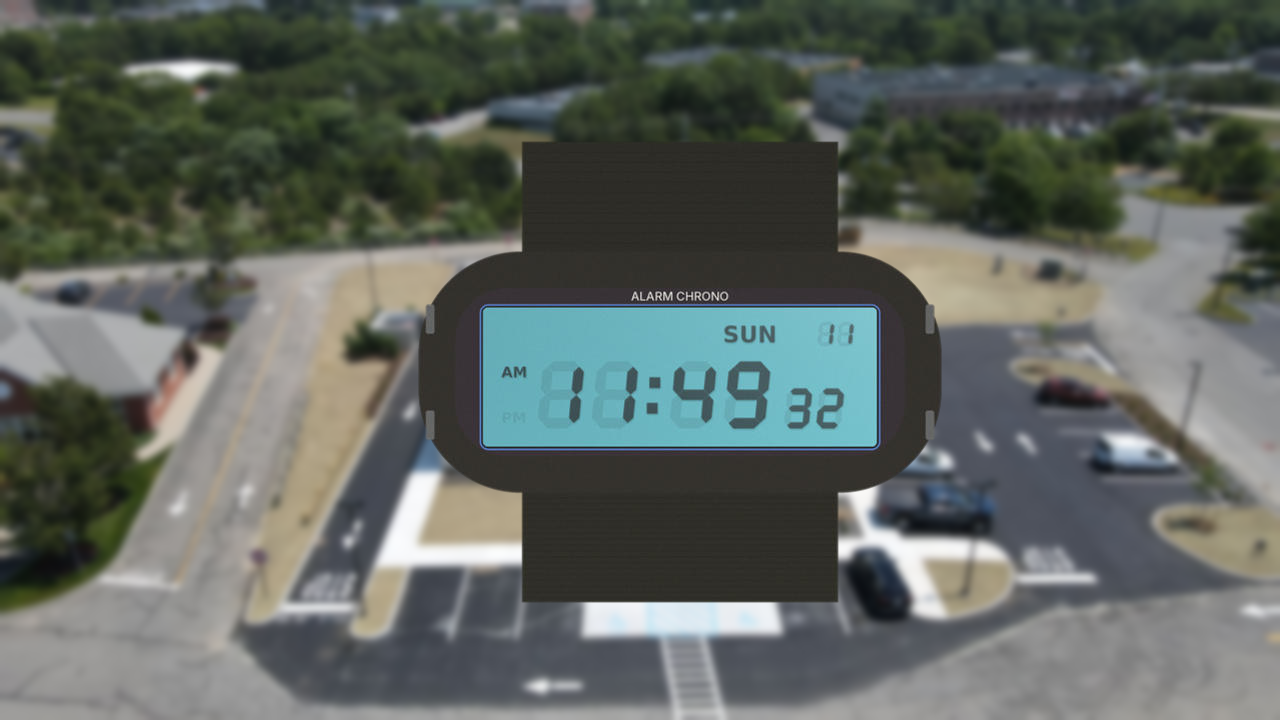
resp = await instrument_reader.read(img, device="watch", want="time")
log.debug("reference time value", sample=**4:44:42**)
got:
**11:49:32**
